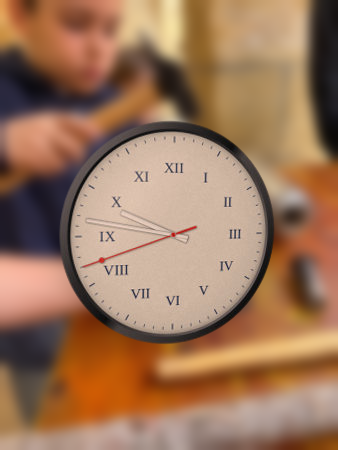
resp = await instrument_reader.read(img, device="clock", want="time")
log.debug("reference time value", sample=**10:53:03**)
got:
**9:46:42**
